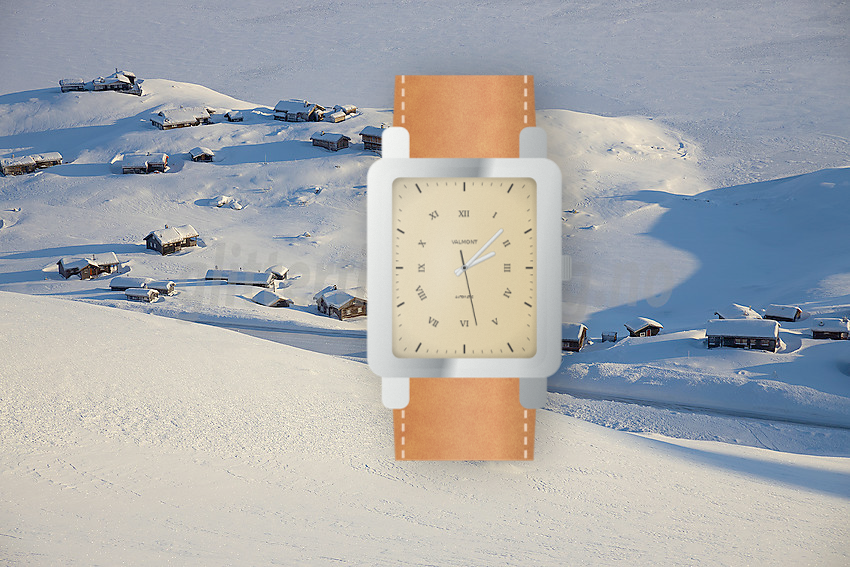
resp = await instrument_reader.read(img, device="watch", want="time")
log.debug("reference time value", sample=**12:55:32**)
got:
**2:07:28**
